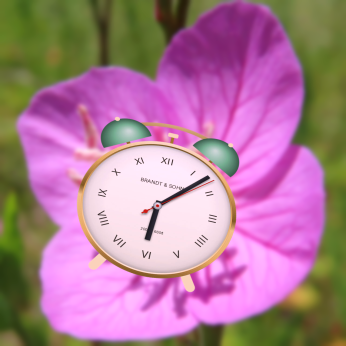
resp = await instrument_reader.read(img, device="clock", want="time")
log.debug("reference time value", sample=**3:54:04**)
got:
**6:07:08**
